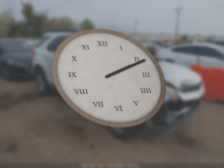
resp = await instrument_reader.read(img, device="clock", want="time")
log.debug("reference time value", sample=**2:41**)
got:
**2:11**
